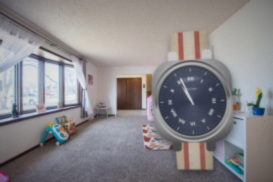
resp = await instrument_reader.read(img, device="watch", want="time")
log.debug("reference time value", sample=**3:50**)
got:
**10:56**
